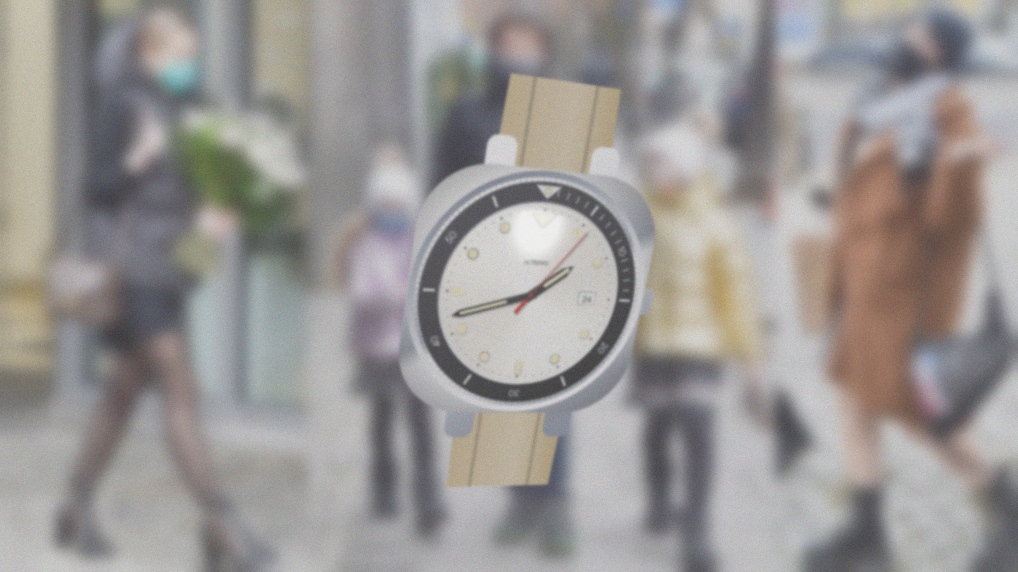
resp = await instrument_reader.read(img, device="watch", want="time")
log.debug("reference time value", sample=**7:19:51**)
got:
**1:42:06**
